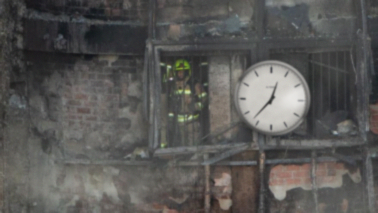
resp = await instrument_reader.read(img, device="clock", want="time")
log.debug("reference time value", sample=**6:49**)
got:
**12:37**
